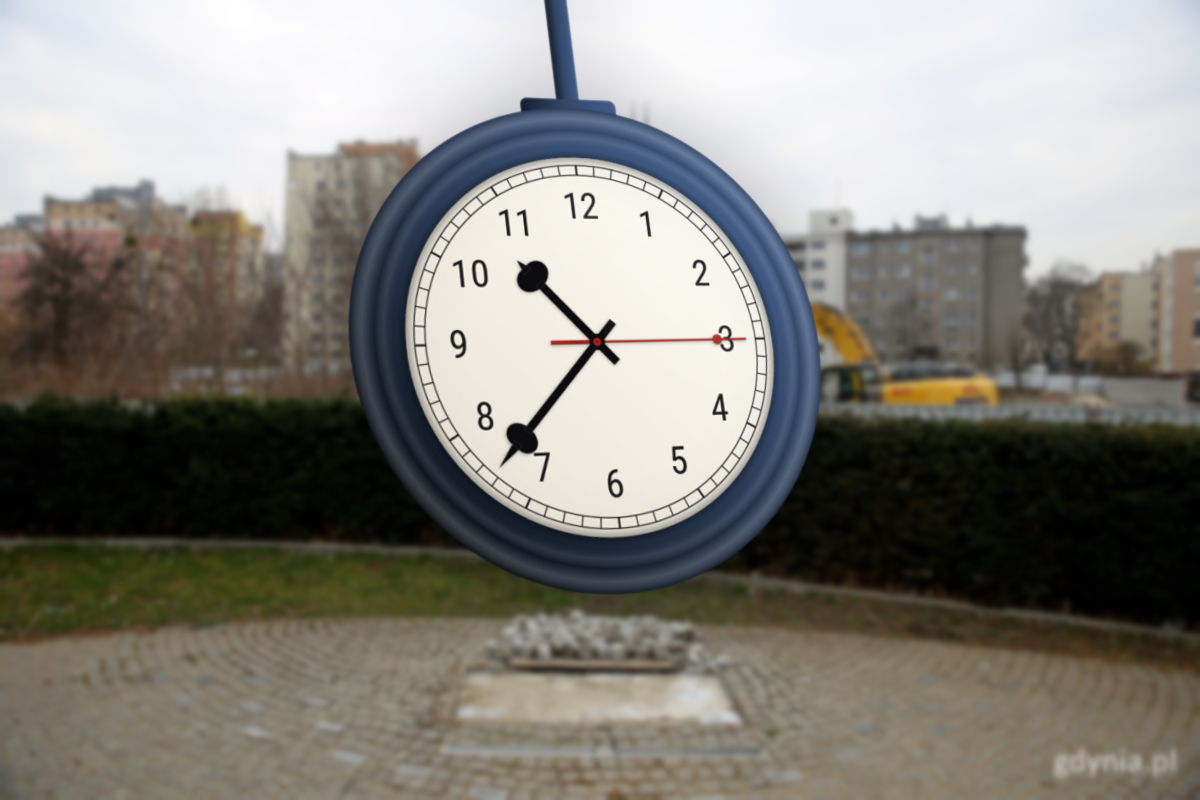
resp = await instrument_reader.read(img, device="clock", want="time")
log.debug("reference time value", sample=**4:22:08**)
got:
**10:37:15**
